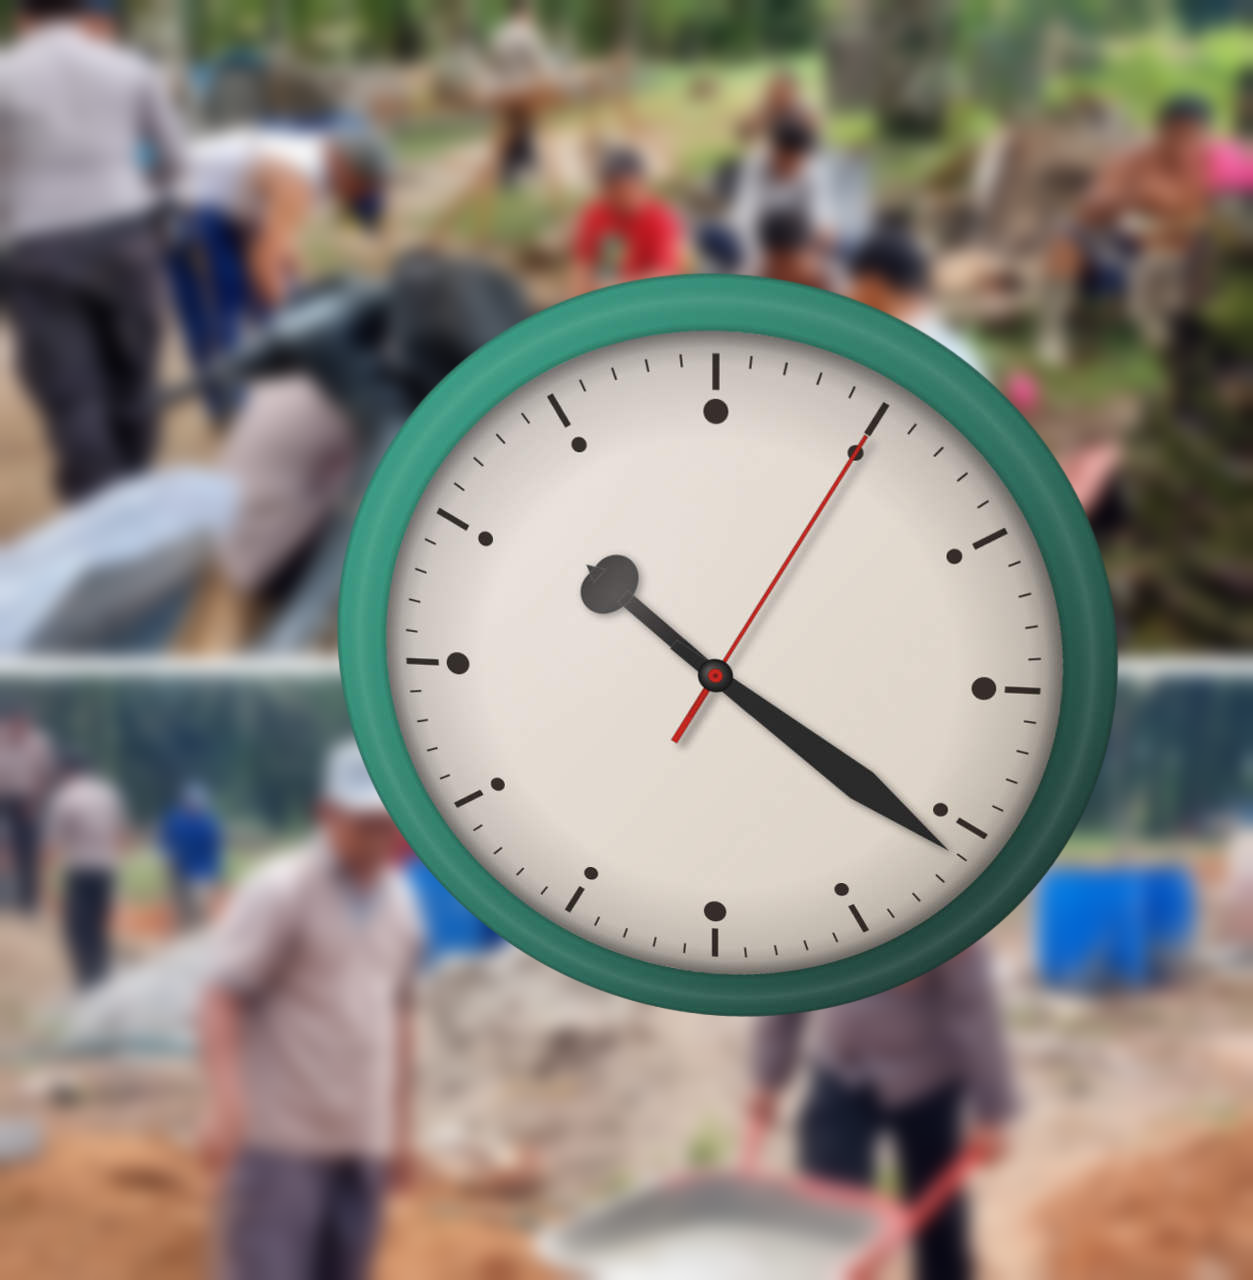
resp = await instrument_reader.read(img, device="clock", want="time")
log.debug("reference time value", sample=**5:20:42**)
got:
**10:21:05**
